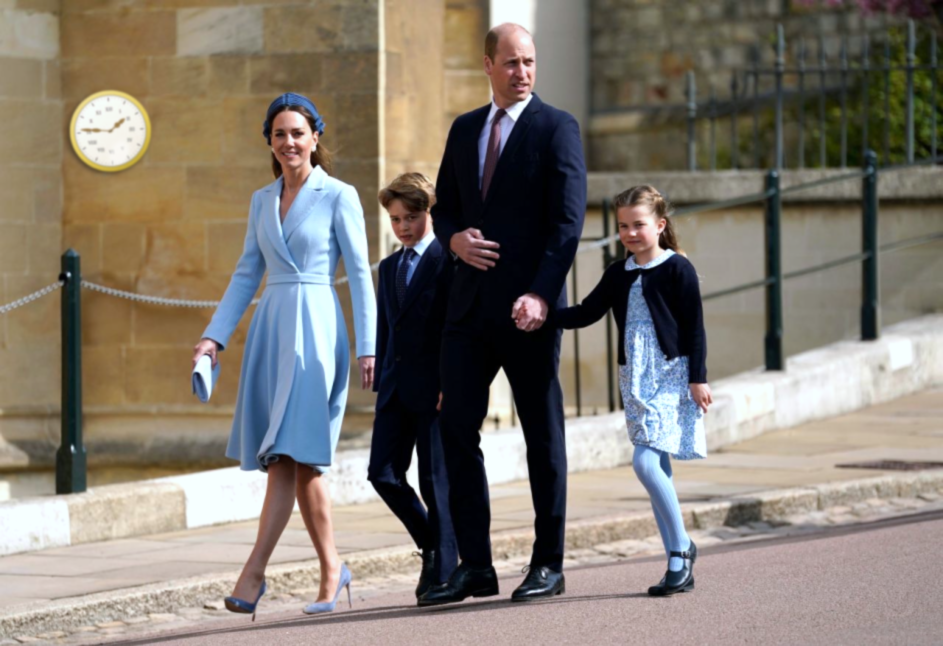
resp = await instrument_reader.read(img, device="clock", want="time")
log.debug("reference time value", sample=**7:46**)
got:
**1:46**
